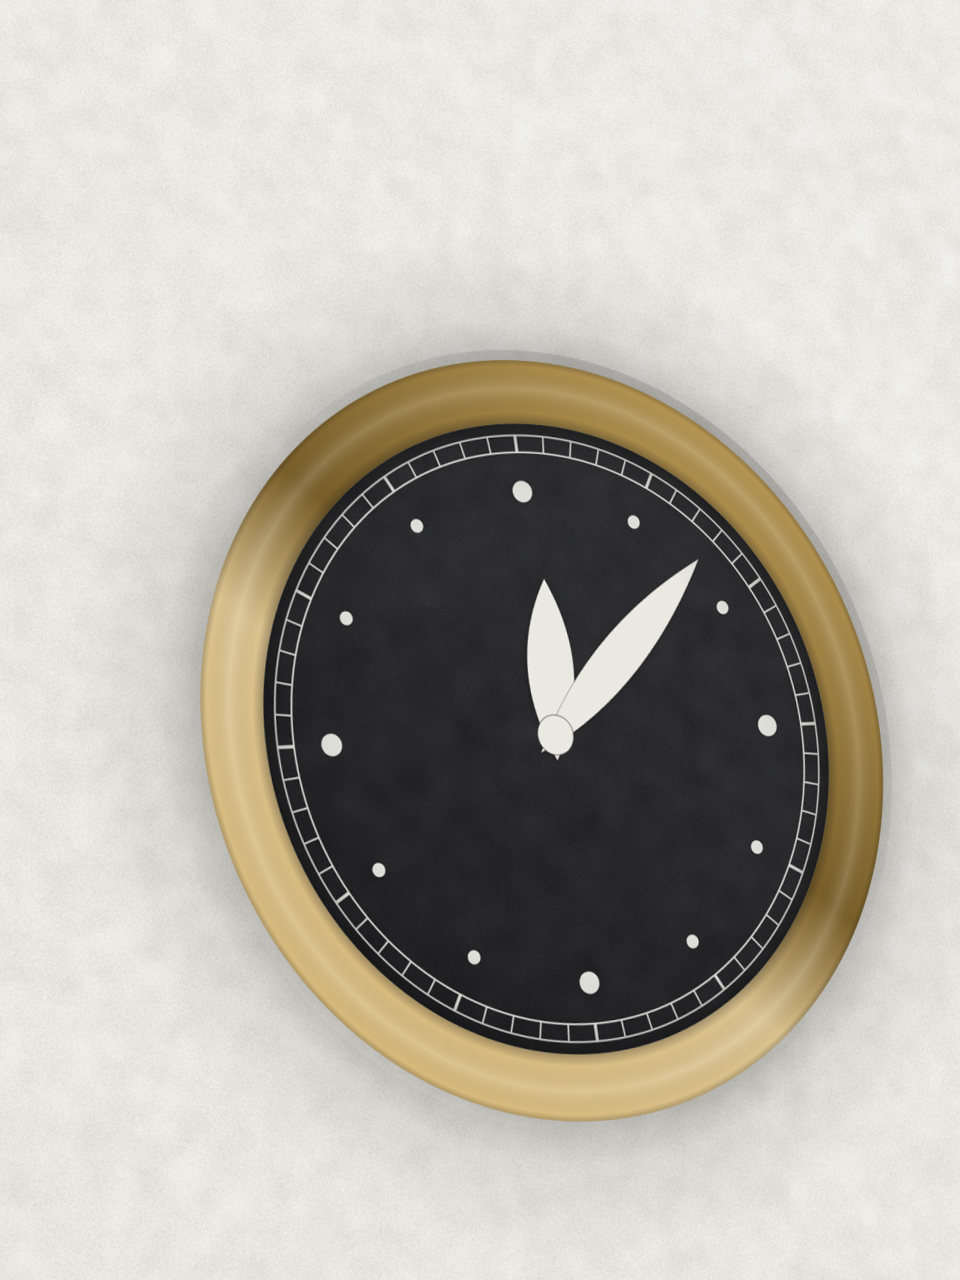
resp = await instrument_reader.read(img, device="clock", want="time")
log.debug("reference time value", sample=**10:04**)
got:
**12:08**
